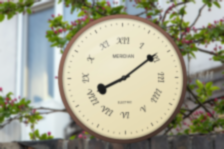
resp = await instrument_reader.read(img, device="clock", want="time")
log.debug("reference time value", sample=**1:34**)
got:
**8:09**
